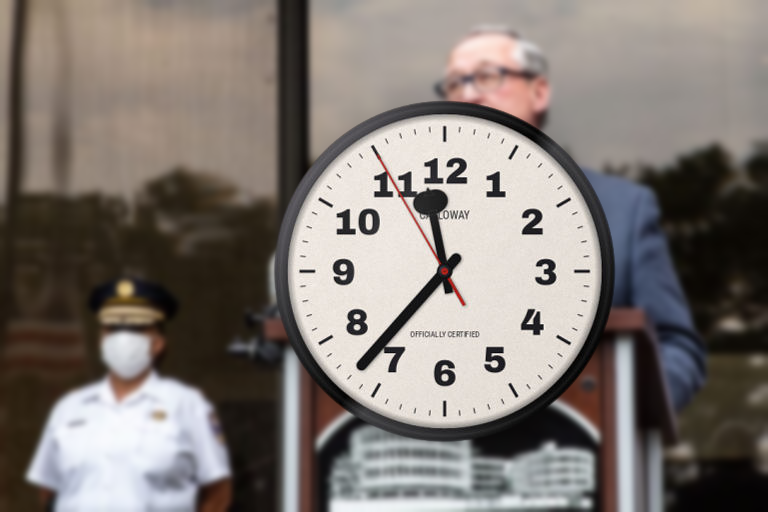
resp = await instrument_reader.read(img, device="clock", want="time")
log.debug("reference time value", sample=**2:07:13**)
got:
**11:36:55**
